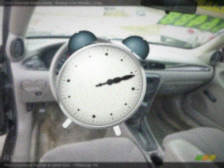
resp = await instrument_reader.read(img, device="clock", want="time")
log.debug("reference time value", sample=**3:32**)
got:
**2:11**
